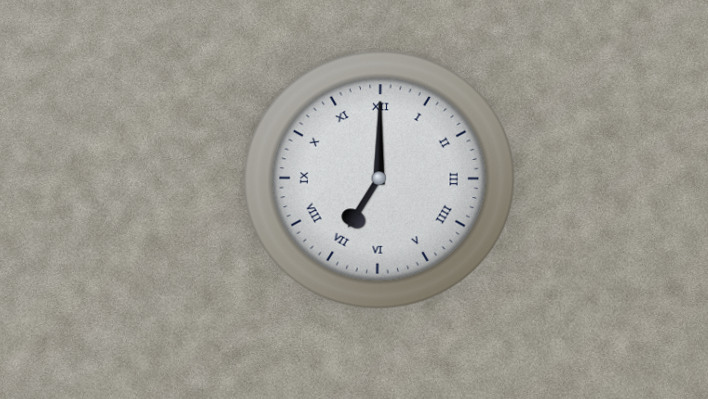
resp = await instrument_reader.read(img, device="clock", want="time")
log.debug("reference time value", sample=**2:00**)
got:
**7:00**
